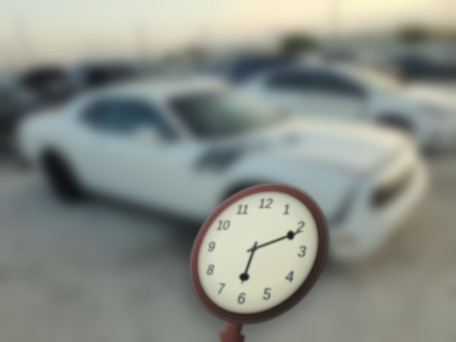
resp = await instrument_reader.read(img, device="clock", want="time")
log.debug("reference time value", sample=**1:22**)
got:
**6:11**
